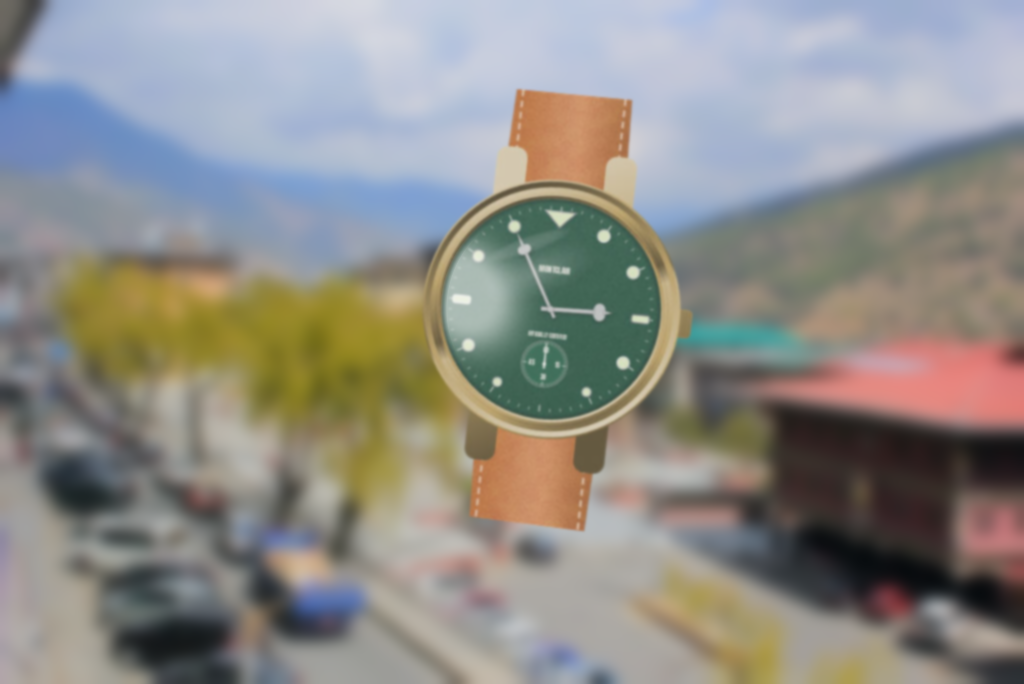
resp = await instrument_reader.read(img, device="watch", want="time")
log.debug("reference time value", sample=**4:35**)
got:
**2:55**
